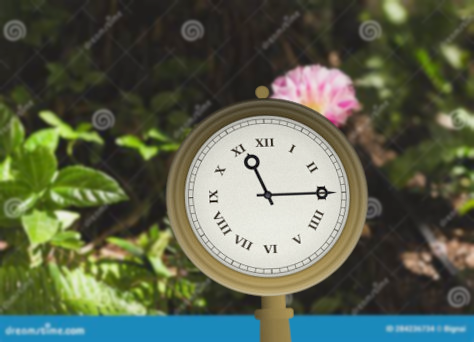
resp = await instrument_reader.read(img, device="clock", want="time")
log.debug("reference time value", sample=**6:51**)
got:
**11:15**
